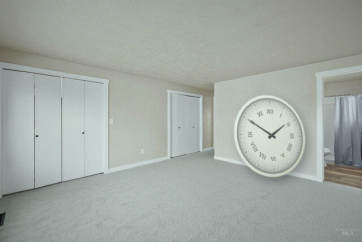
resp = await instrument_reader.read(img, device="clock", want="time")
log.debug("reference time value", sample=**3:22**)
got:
**1:50**
